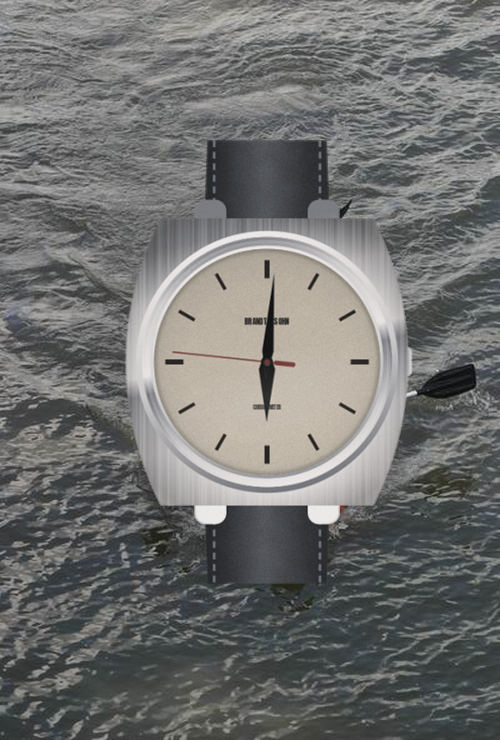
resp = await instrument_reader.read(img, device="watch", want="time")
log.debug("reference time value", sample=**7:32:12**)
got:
**6:00:46**
